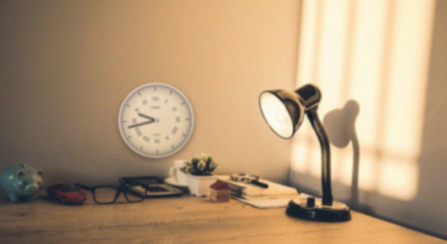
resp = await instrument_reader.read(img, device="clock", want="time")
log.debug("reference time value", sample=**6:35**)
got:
**9:43**
